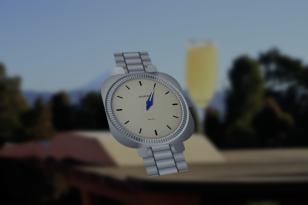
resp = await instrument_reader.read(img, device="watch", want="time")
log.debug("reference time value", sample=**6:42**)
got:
**1:05**
